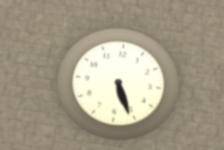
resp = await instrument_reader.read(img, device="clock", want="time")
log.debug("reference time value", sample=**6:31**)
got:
**5:26**
